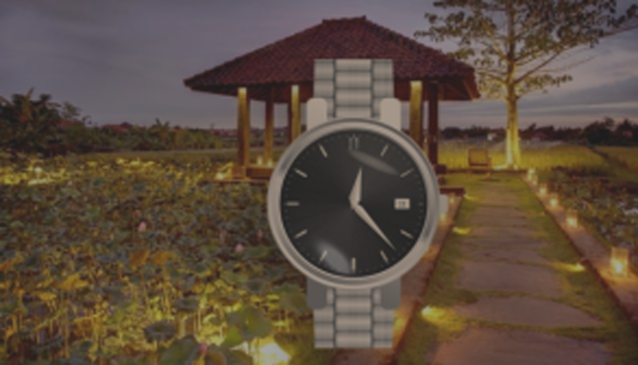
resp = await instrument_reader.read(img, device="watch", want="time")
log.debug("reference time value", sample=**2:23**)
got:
**12:23**
